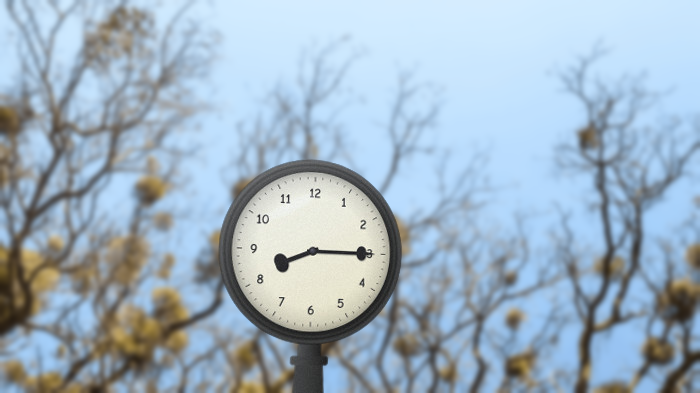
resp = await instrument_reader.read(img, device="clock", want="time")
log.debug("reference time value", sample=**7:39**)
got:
**8:15**
